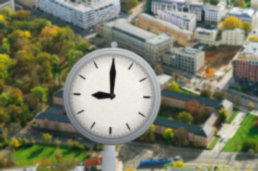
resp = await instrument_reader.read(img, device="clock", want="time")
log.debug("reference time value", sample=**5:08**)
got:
**9:00**
